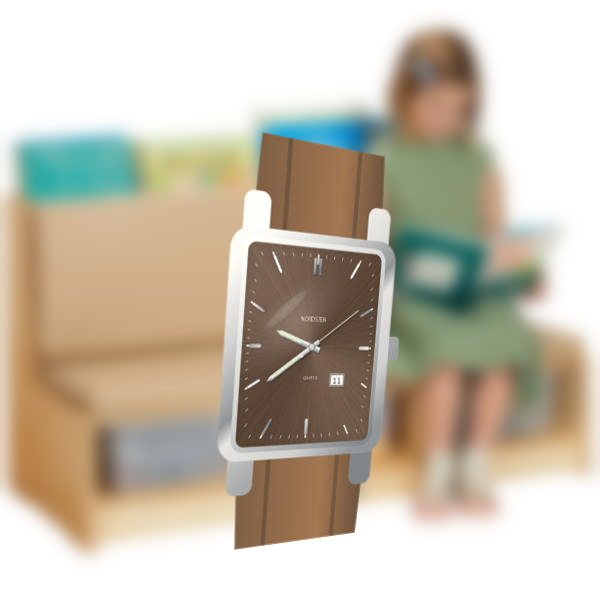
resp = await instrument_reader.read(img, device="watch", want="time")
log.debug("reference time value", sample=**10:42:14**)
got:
**9:39:09**
